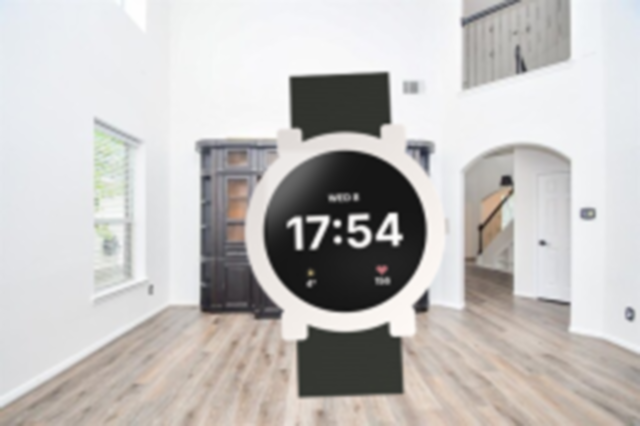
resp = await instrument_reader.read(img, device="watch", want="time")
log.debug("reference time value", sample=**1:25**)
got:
**17:54**
